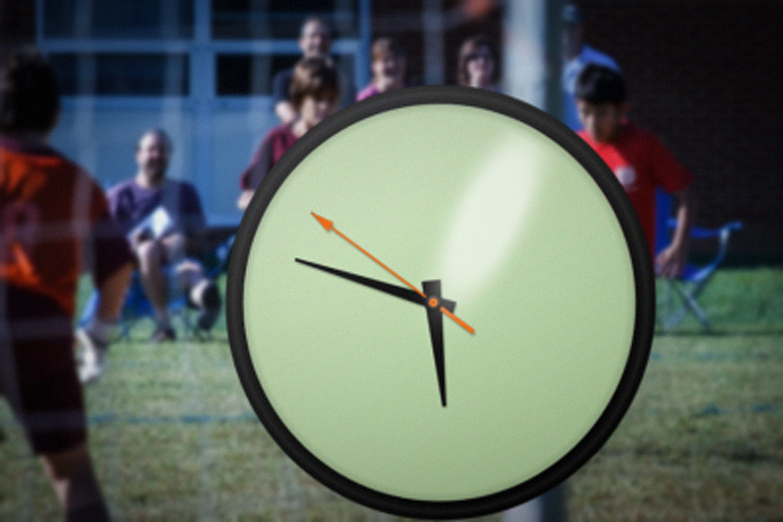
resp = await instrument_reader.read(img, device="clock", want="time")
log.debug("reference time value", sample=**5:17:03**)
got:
**5:47:51**
